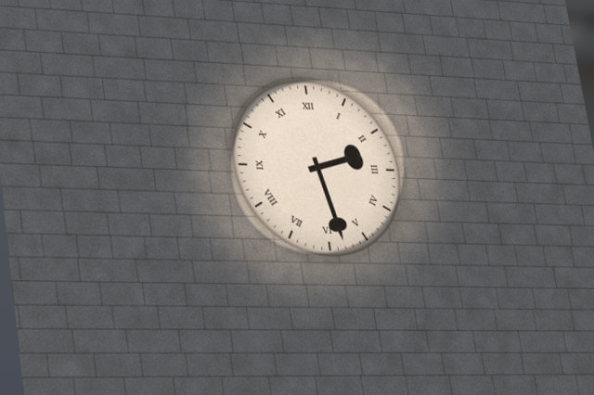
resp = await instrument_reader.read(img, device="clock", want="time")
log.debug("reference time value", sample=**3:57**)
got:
**2:28**
